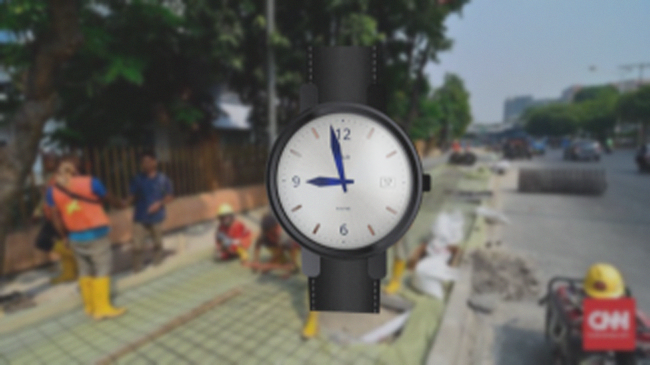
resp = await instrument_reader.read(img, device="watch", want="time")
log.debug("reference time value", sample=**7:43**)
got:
**8:58**
